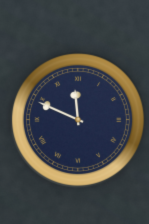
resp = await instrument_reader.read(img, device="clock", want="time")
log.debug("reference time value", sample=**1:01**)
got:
**11:49**
